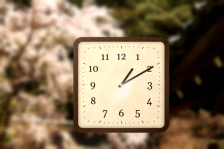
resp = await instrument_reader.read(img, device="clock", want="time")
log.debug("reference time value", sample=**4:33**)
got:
**1:10**
